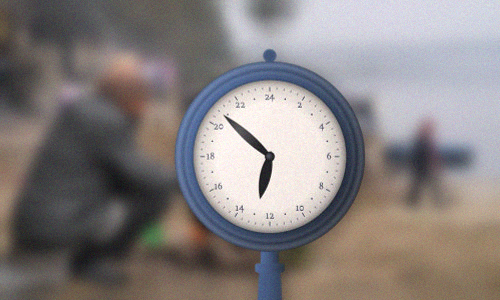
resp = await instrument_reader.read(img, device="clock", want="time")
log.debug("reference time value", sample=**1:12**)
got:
**12:52**
